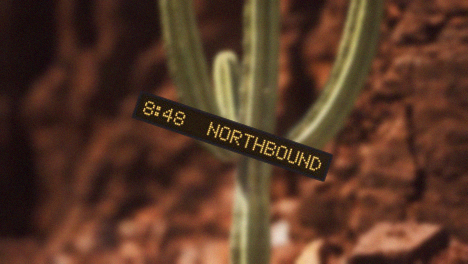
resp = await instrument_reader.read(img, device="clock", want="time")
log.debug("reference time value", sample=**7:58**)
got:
**8:48**
